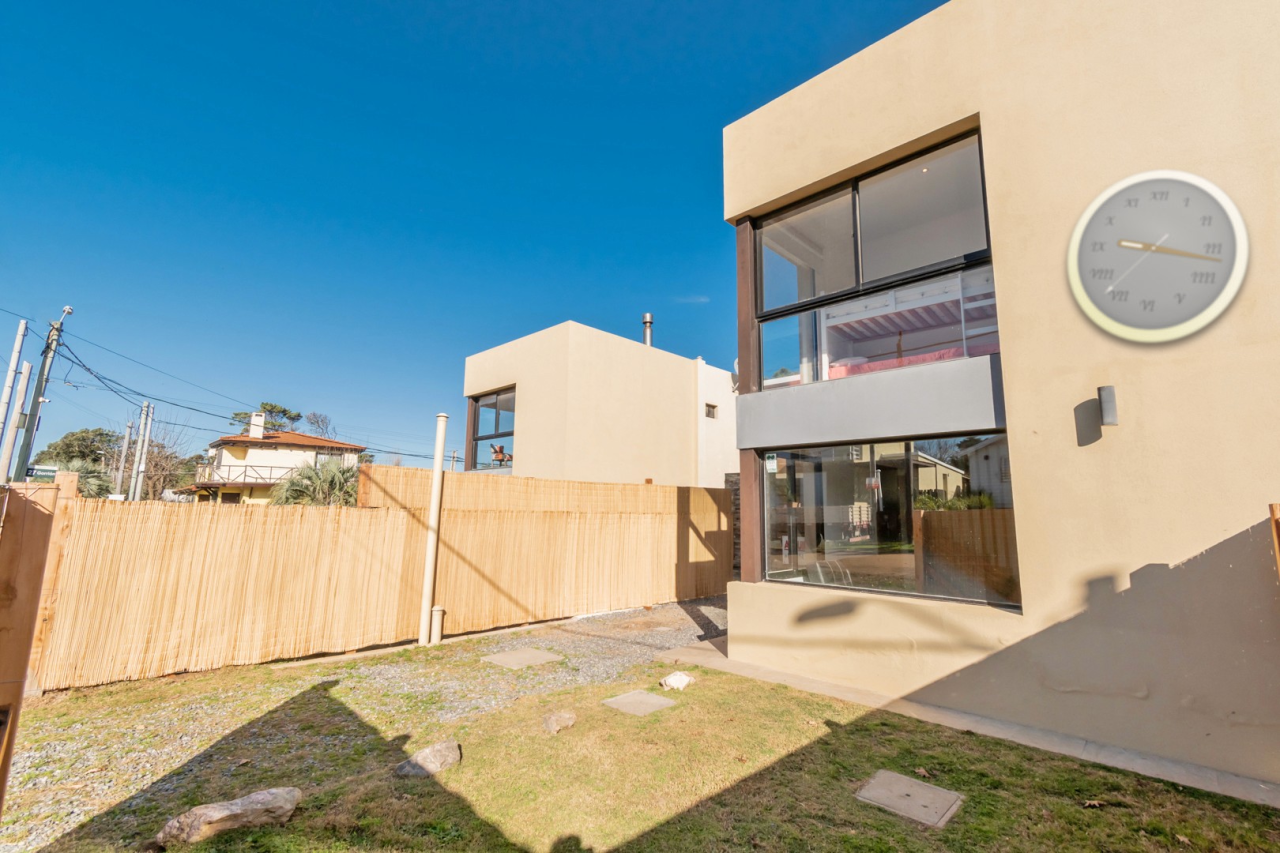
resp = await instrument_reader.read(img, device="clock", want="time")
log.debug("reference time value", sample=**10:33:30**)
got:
**9:16:37**
